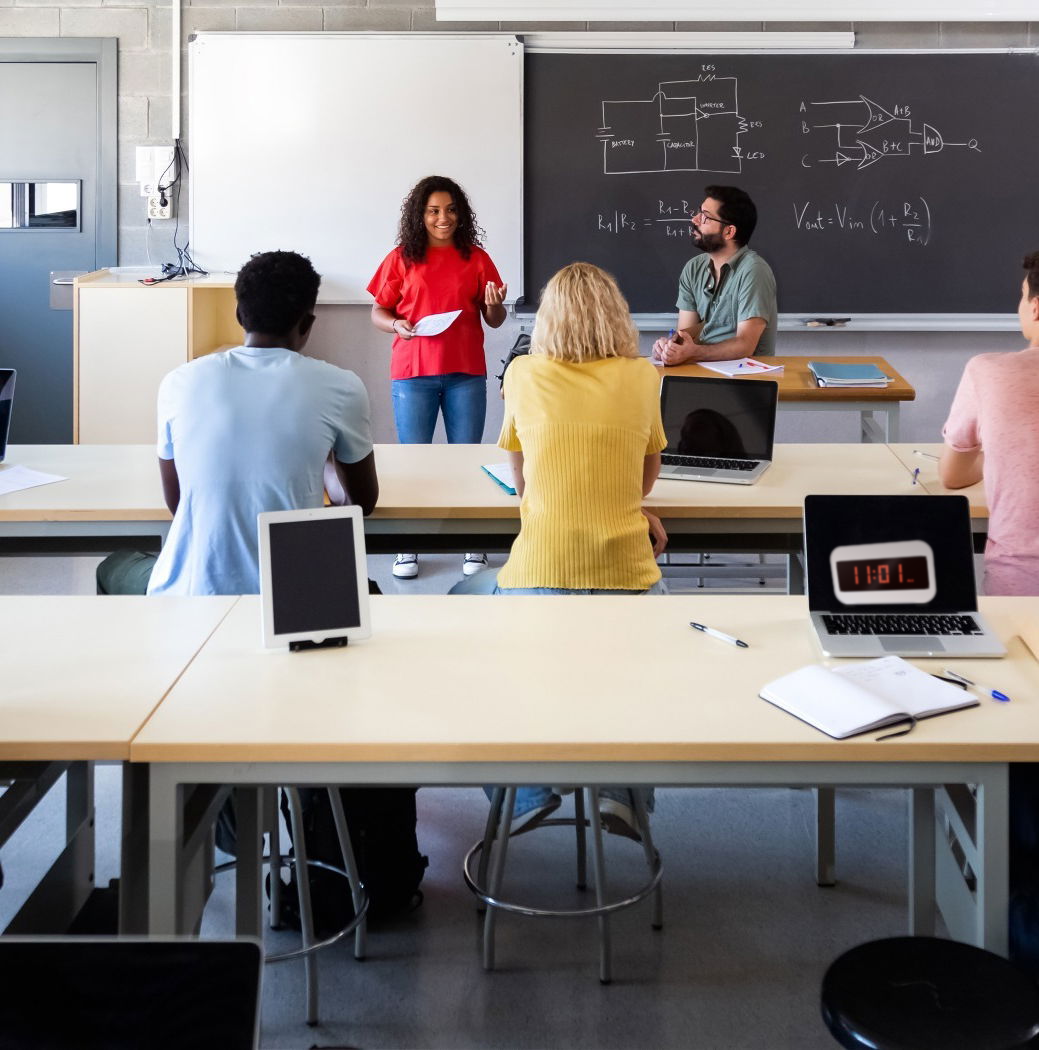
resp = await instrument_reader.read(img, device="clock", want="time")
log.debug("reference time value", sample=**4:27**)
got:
**11:01**
